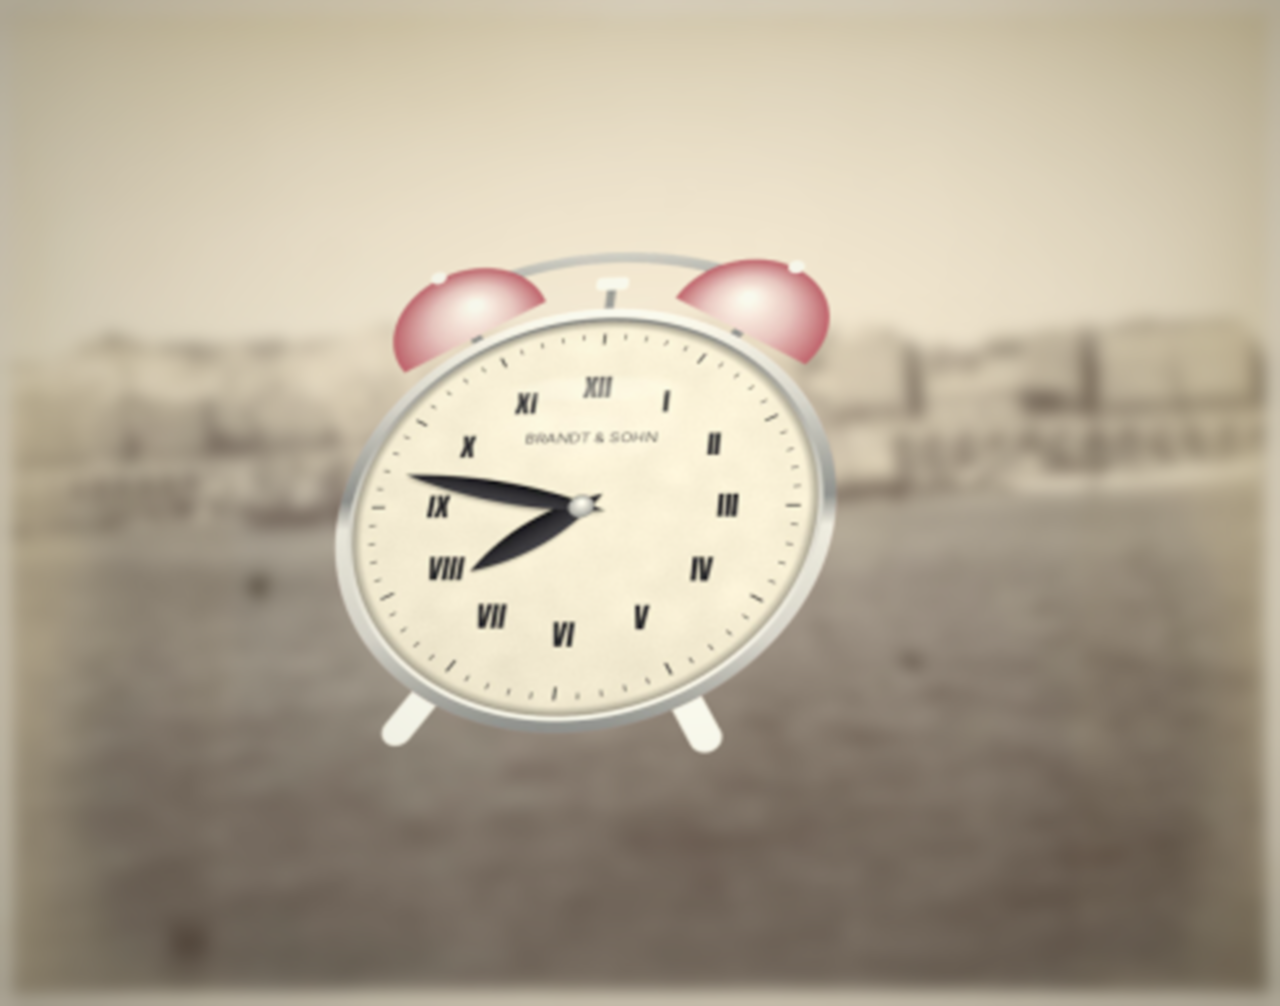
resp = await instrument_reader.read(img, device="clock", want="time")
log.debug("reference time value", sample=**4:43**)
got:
**7:47**
